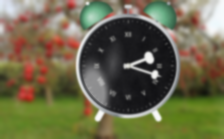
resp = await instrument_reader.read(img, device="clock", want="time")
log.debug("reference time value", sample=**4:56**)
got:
**2:18**
